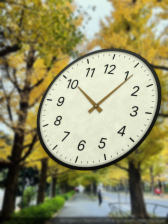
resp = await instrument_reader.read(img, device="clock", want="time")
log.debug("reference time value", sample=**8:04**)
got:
**10:06**
